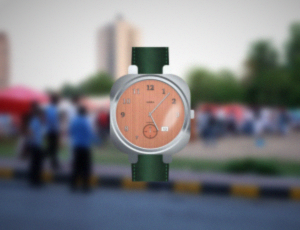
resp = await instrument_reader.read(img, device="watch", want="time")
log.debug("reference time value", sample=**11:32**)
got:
**5:07**
